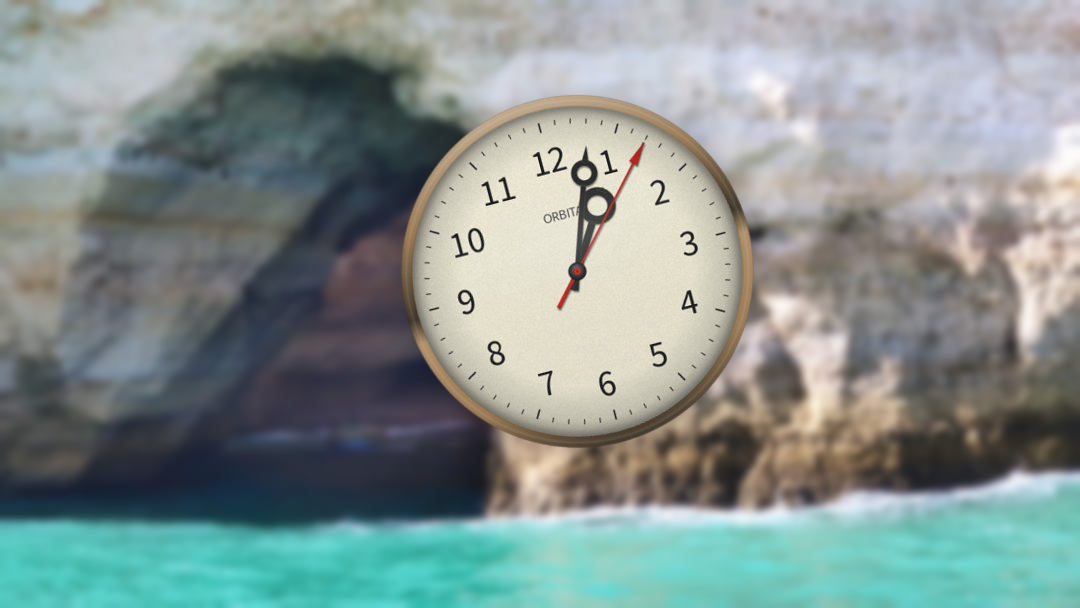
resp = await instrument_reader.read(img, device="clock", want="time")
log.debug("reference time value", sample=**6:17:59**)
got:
**1:03:07**
